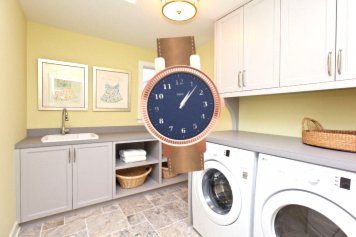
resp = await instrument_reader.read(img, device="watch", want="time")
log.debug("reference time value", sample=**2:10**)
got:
**1:07**
